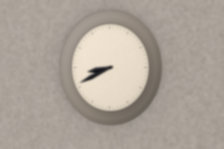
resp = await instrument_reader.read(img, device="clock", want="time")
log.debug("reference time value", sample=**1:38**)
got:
**8:41**
